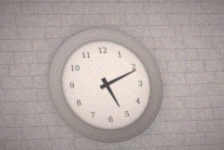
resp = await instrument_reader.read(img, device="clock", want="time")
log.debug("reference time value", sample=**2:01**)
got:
**5:11**
